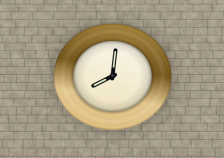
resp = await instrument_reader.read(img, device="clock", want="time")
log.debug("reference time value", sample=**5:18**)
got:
**8:01**
